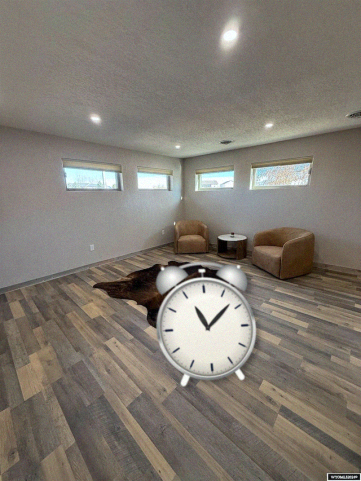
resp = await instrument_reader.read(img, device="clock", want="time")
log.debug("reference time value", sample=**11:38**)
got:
**11:08**
